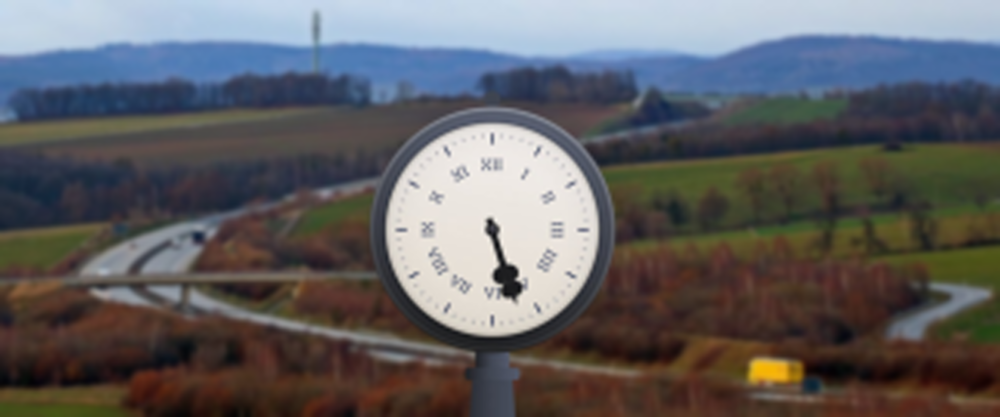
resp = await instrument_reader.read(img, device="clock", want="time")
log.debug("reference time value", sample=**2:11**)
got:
**5:27**
